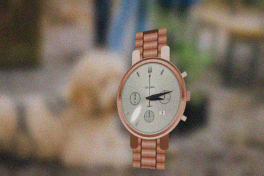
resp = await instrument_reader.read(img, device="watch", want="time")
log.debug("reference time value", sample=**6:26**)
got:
**3:13**
